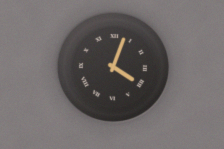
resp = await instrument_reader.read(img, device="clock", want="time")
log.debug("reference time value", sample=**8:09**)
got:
**4:03**
